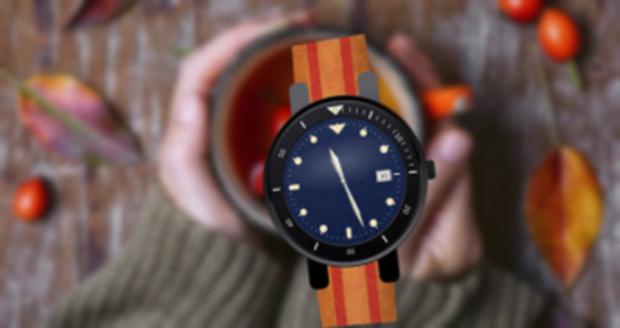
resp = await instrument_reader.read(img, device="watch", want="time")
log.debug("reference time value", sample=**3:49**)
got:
**11:27**
